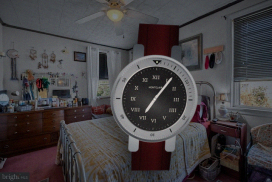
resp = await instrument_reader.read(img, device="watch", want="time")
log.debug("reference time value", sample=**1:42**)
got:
**7:06**
